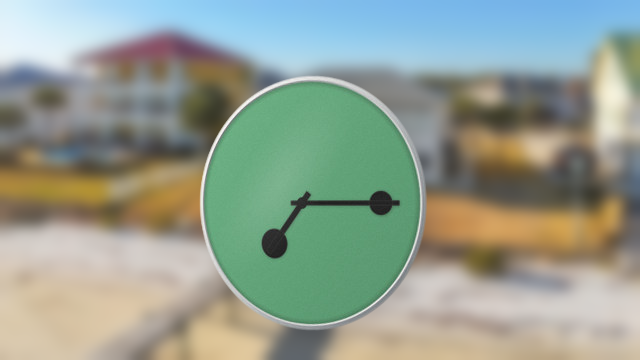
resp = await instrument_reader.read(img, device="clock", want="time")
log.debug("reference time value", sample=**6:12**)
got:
**7:15**
